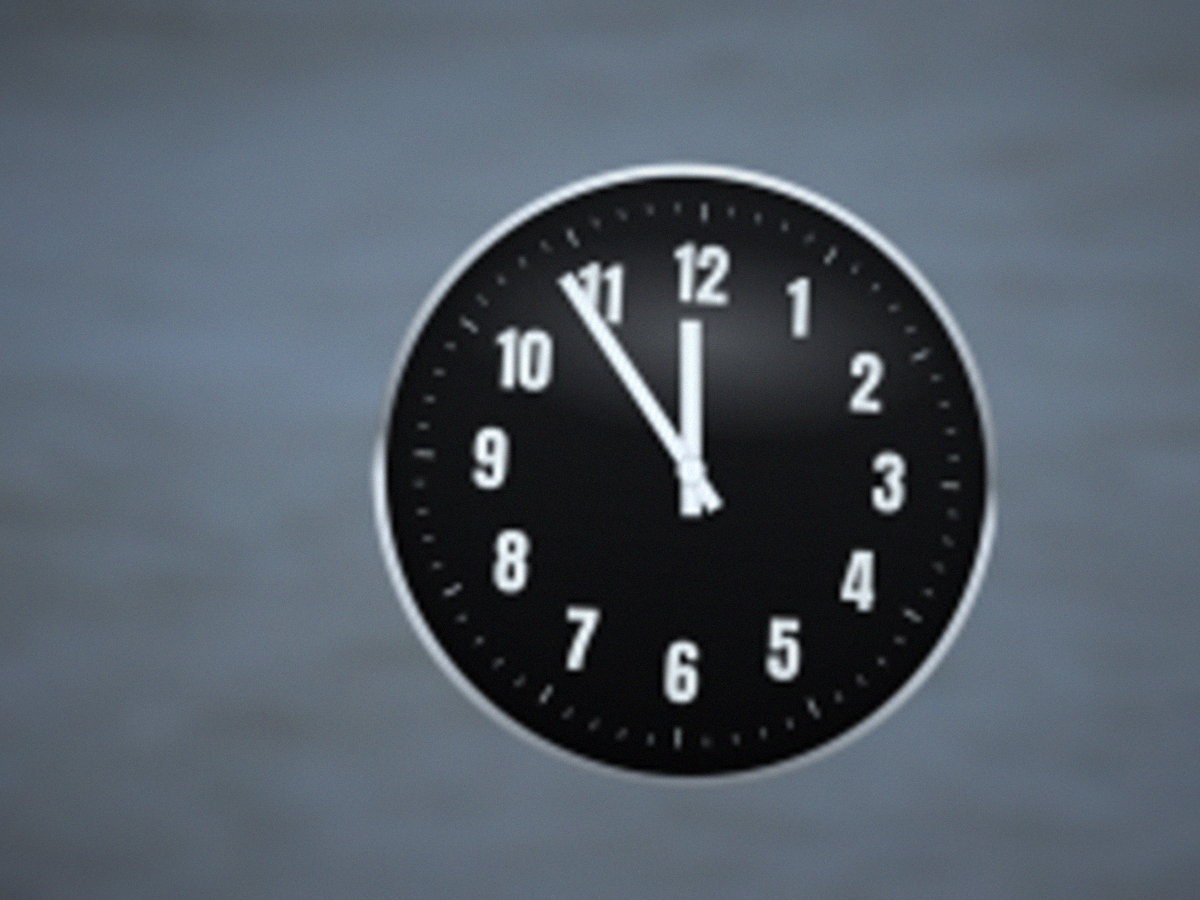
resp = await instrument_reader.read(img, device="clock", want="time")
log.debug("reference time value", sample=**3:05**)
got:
**11:54**
